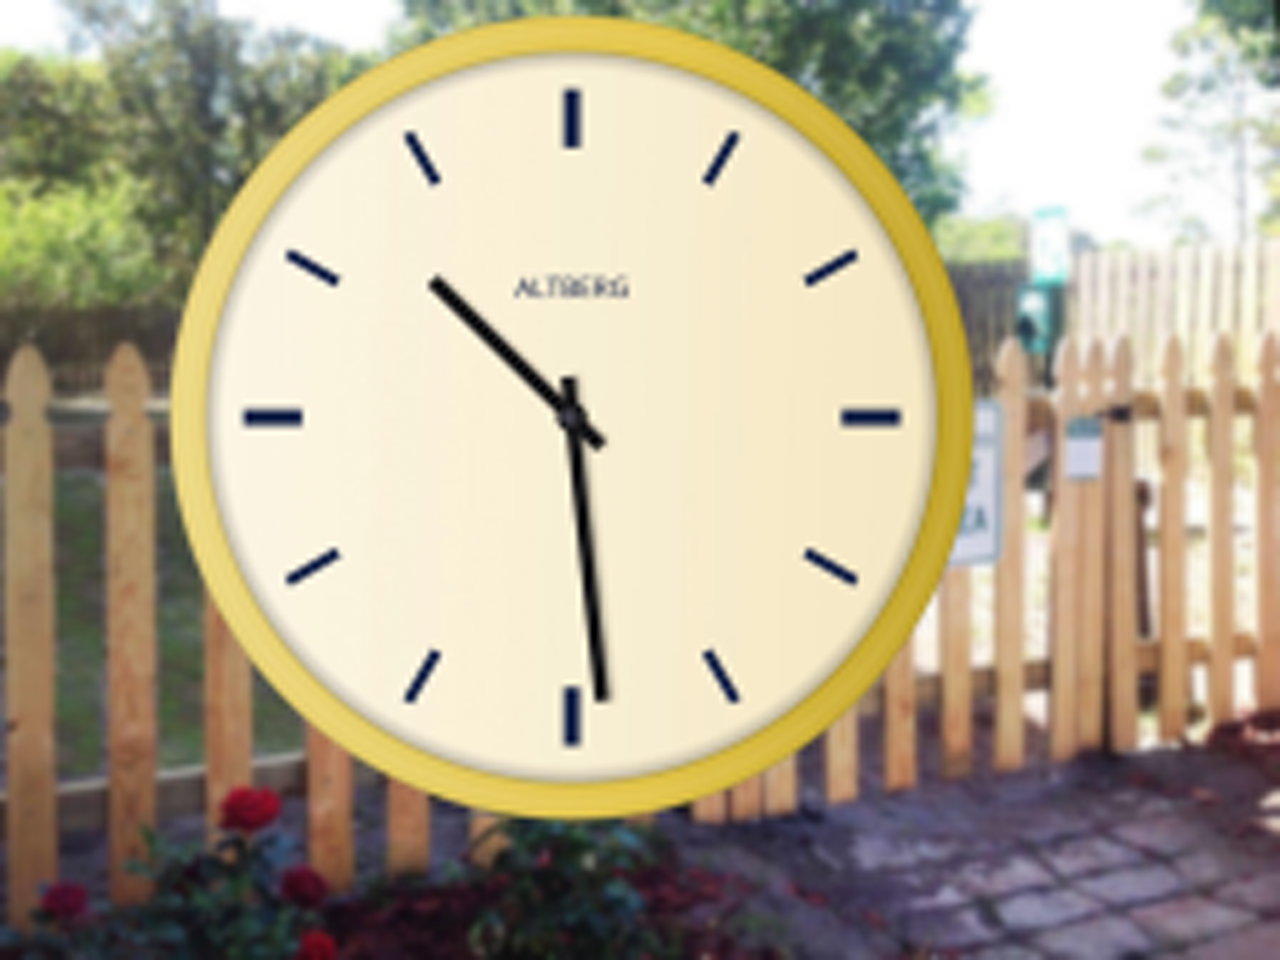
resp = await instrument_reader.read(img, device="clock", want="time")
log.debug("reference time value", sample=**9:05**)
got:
**10:29**
